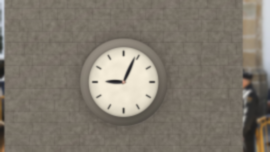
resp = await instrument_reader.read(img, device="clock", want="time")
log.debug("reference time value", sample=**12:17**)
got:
**9:04**
